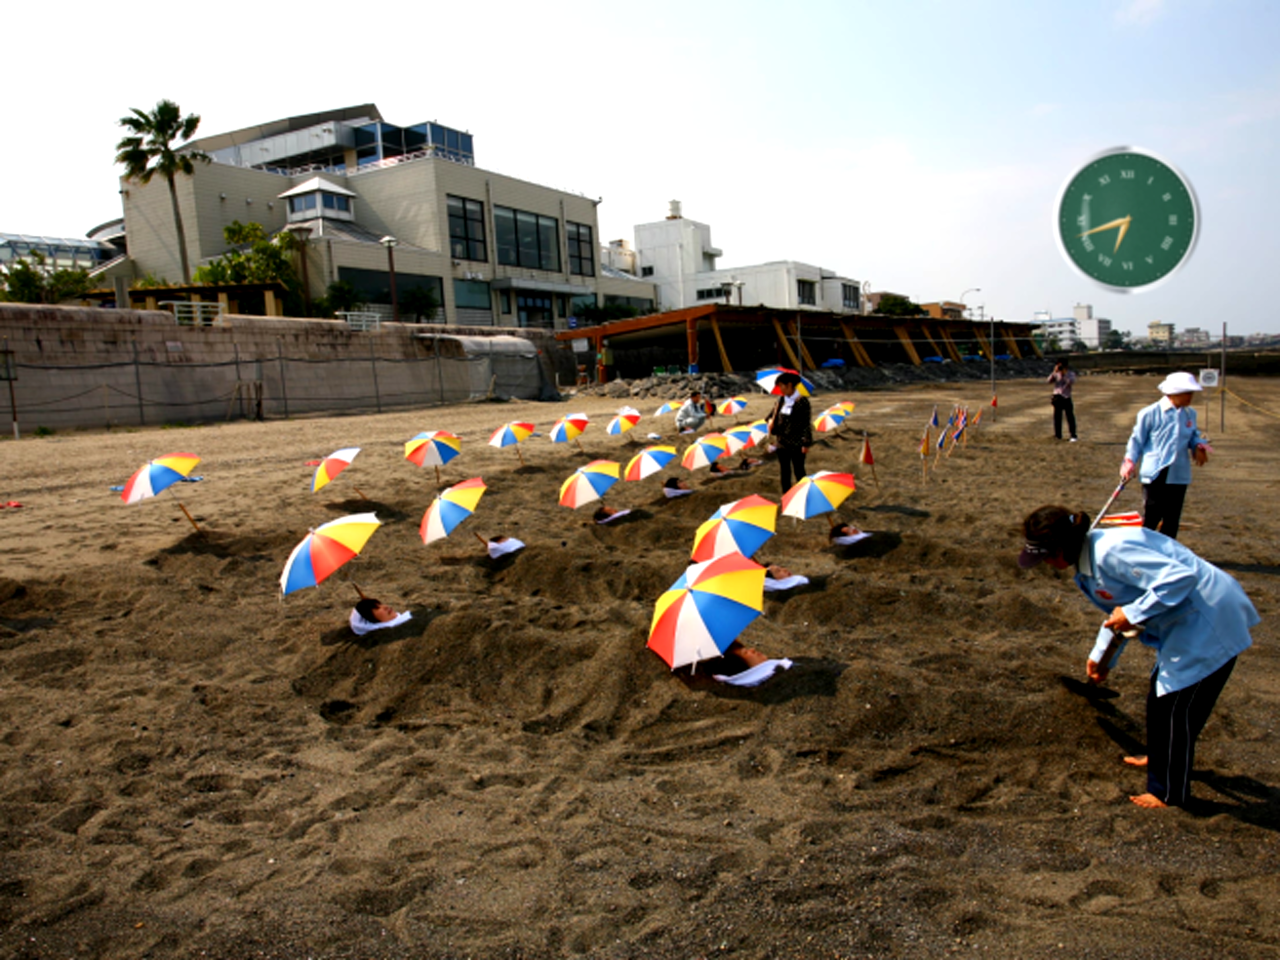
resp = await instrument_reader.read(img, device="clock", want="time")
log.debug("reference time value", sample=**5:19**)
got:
**6:42**
